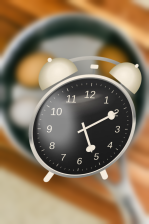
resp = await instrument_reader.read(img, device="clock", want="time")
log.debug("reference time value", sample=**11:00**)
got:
**5:10**
